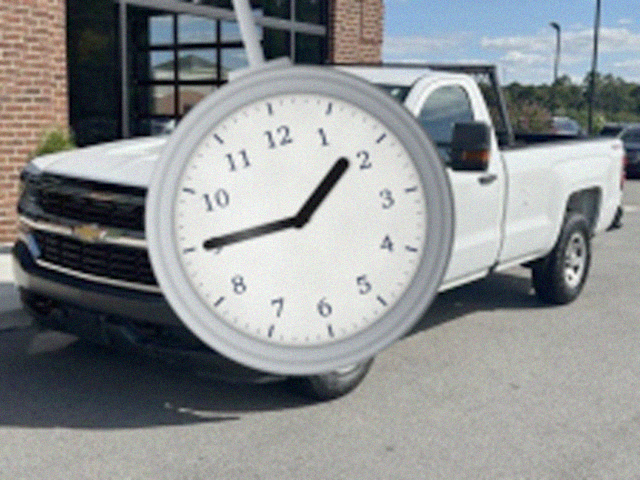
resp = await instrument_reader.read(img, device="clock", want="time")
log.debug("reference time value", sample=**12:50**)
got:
**1:45**
